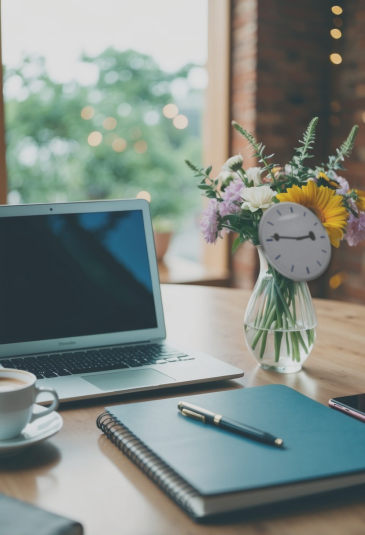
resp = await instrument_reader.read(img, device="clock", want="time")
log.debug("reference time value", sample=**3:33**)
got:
**2:46**
